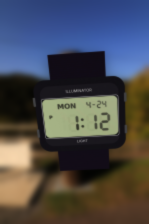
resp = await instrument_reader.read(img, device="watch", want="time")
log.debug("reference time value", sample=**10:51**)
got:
**1:12**
